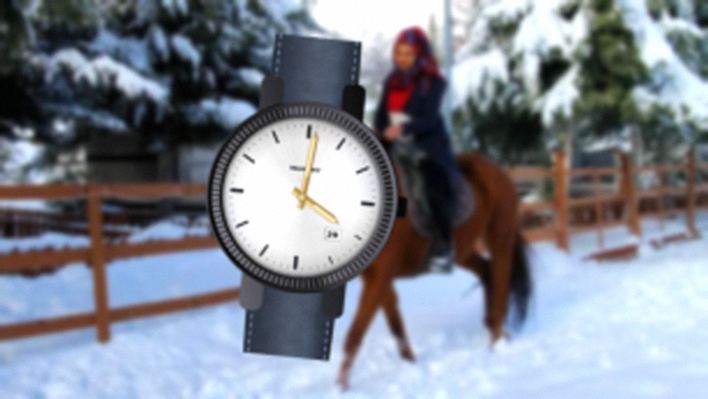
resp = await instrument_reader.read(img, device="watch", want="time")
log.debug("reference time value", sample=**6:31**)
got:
**4:01**
